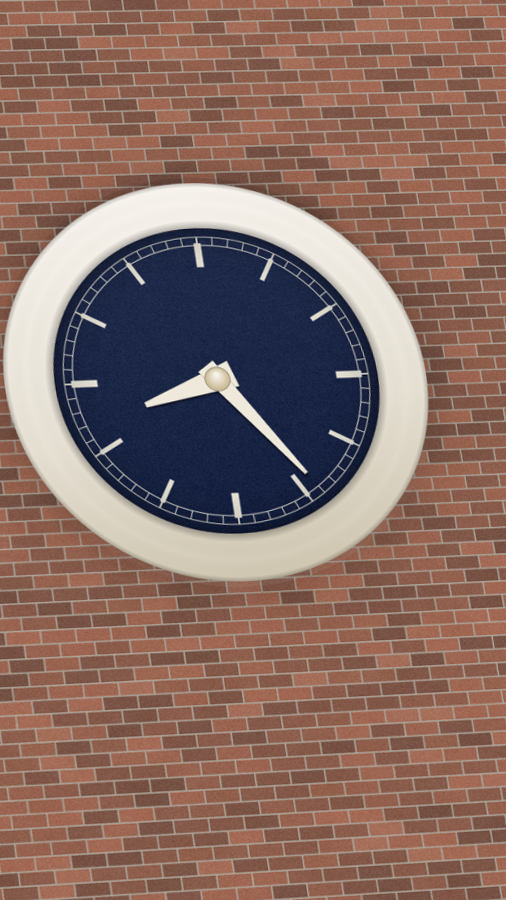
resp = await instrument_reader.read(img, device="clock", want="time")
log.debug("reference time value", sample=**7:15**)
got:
**8:24**
